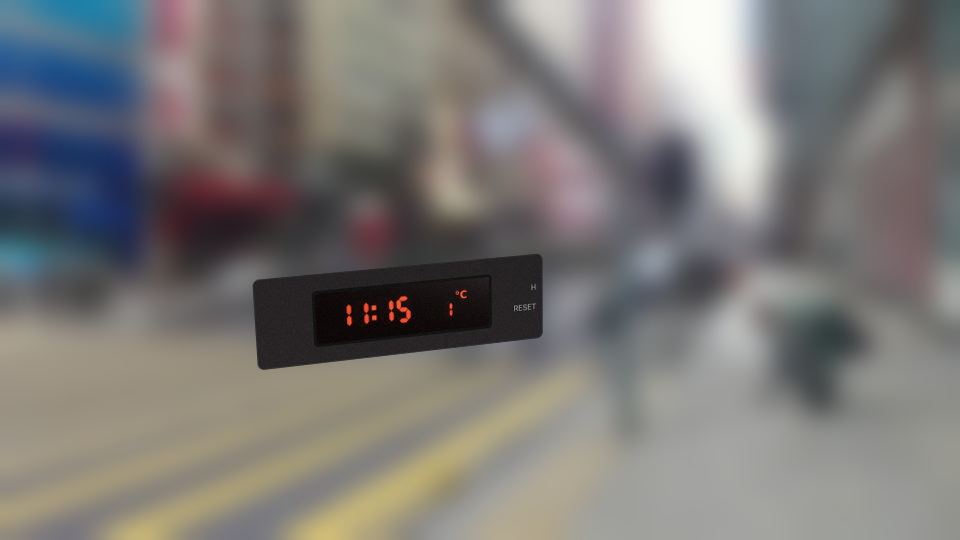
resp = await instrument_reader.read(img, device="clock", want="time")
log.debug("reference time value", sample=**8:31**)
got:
**11:15**
